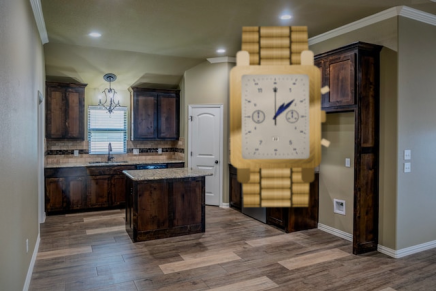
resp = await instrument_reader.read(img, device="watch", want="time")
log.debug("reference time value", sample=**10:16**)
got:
**1:08**
